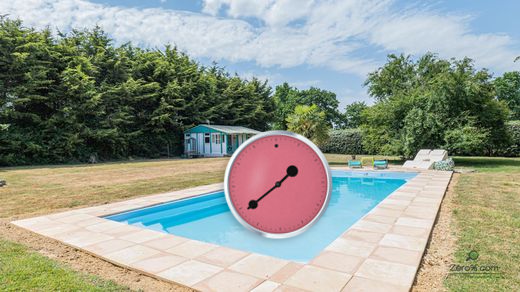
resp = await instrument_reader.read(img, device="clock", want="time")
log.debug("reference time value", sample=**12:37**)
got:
**1:39**
